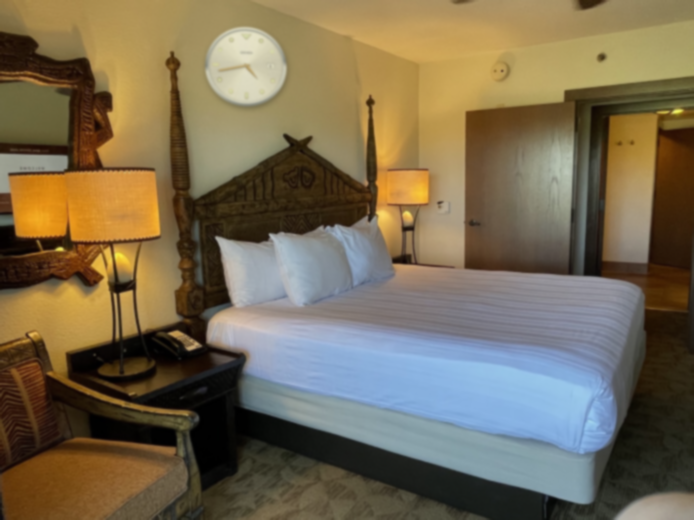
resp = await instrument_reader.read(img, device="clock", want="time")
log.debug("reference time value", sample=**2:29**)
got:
**4:43**
